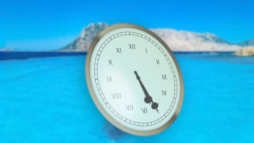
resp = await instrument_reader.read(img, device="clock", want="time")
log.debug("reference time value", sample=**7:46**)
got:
**5:26**
